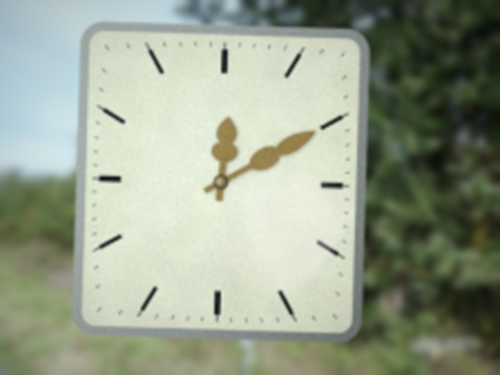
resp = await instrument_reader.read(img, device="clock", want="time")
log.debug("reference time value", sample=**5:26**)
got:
**12:10**
